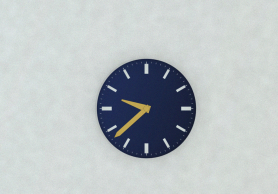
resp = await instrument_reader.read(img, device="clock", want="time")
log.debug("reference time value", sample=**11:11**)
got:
**9:38**
